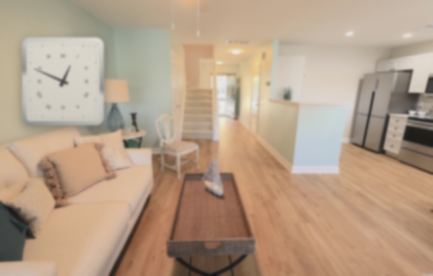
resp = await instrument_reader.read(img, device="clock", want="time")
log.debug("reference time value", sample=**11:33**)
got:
**12:49**
